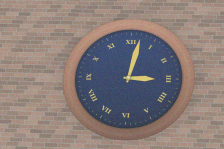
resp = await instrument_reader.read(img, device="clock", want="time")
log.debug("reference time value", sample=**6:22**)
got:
**3:02**
